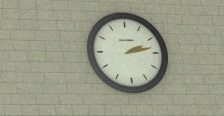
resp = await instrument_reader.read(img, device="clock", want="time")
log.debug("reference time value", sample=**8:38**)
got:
**2:13**
